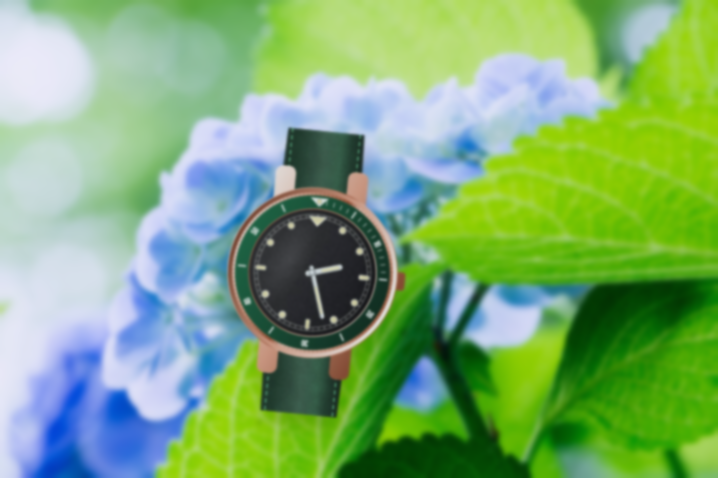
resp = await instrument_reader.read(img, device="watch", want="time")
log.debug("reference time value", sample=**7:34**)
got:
**2:27**
